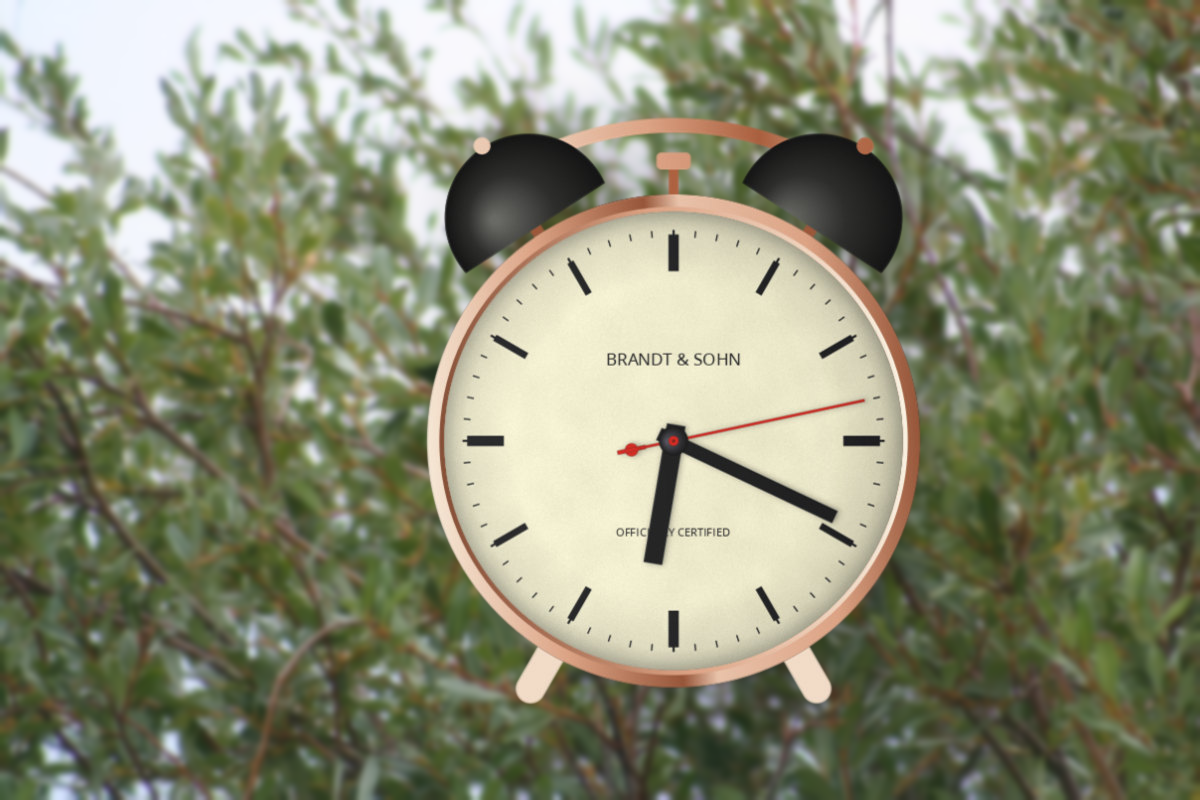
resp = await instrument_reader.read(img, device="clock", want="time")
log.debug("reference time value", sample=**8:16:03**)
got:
**6:19:13**
